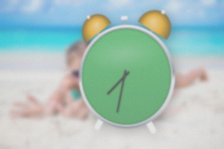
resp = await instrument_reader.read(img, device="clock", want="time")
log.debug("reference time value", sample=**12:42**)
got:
**7:32**
